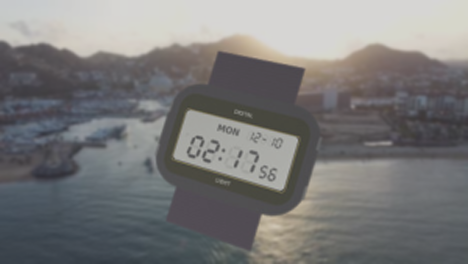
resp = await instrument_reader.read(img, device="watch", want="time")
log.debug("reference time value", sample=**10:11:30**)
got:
**2:17:56**
